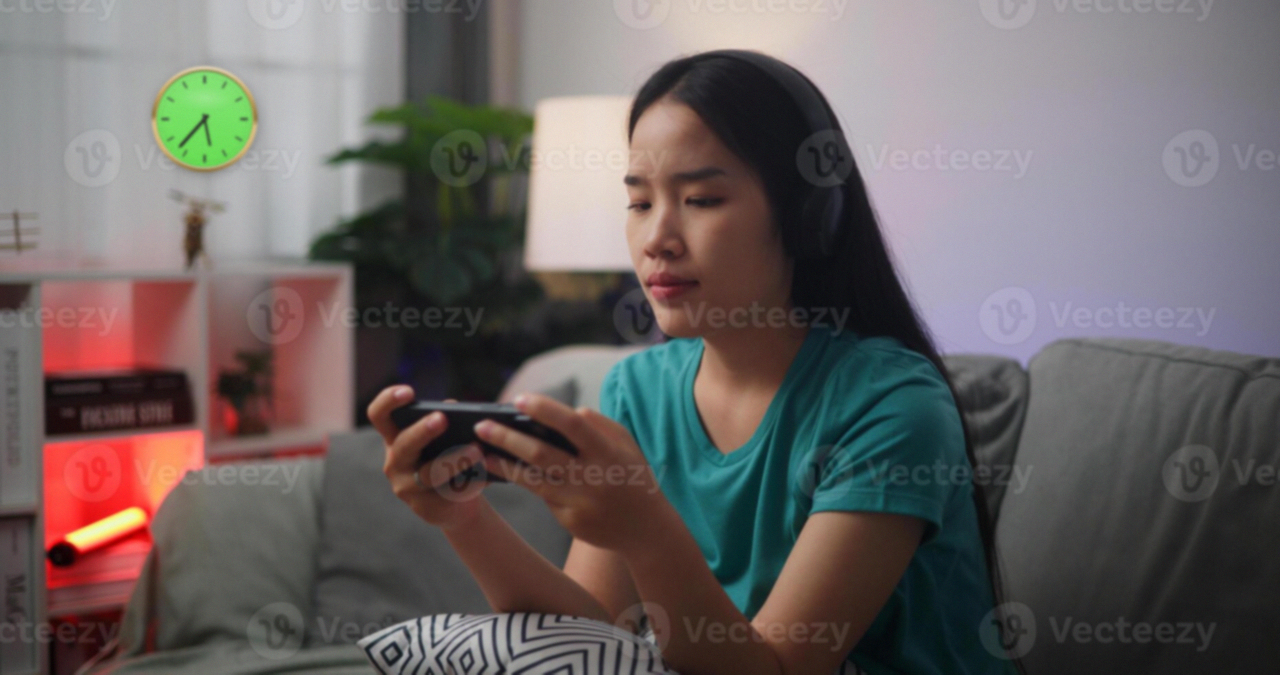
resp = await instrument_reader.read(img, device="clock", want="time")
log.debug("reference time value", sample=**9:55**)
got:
**5:37**
